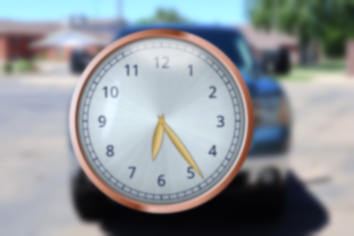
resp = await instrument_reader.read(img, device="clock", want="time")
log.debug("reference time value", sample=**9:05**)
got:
**6:24**
